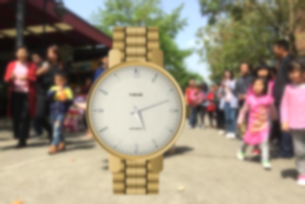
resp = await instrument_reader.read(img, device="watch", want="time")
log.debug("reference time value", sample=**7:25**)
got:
**5:12**
